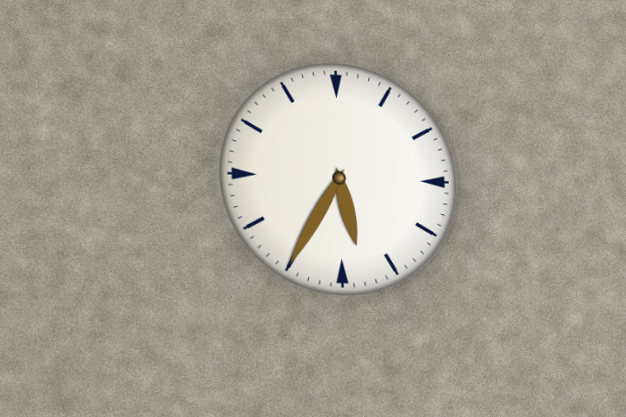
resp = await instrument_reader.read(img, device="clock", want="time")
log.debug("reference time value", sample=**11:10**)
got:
**5:35**
